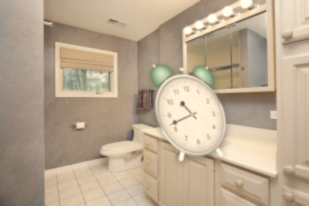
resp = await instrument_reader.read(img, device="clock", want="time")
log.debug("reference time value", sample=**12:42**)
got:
**10:42**
